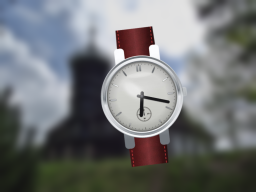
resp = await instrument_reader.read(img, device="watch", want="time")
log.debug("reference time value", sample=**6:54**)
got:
**6:18**
